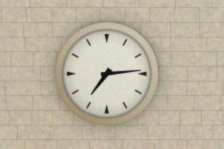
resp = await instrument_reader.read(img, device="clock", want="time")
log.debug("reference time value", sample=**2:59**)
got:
**7:14**
